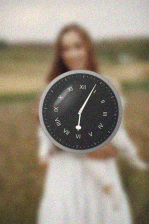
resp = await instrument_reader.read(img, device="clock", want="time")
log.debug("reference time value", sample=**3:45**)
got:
**6:04**
